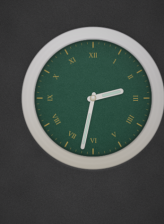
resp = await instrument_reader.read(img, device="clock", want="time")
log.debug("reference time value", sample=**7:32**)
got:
**2:32**
